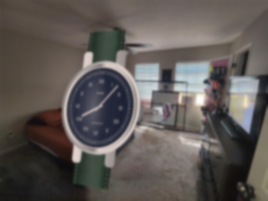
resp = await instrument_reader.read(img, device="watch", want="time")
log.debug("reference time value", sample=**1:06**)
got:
**8:07**
